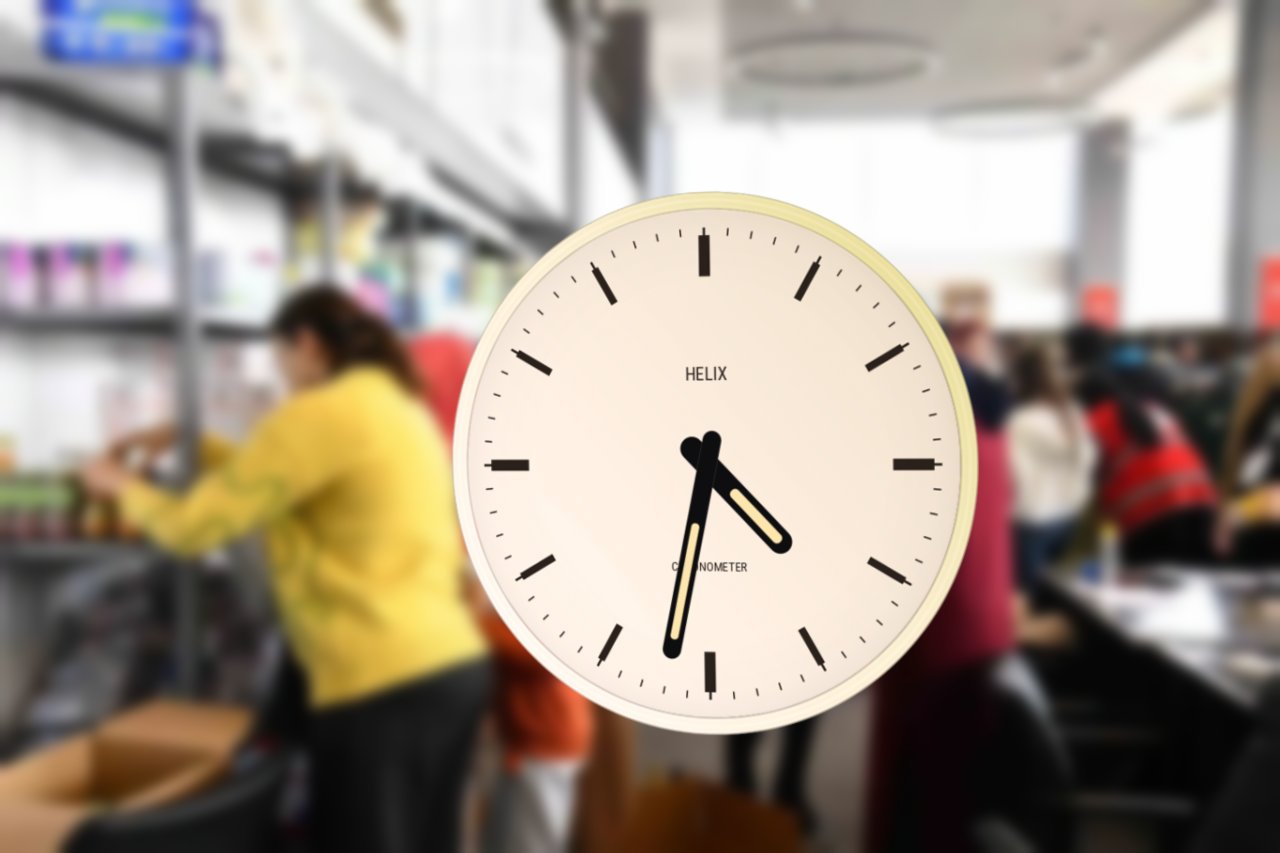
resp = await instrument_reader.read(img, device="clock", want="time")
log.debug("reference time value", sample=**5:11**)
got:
**4:32**
